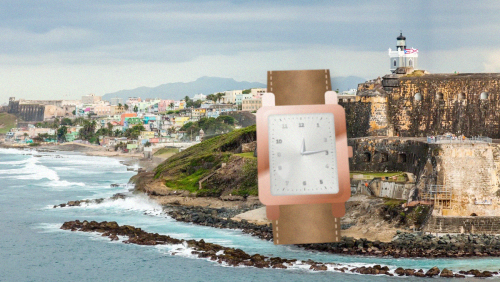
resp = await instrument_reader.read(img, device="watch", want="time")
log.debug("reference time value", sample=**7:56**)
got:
**12:14**
